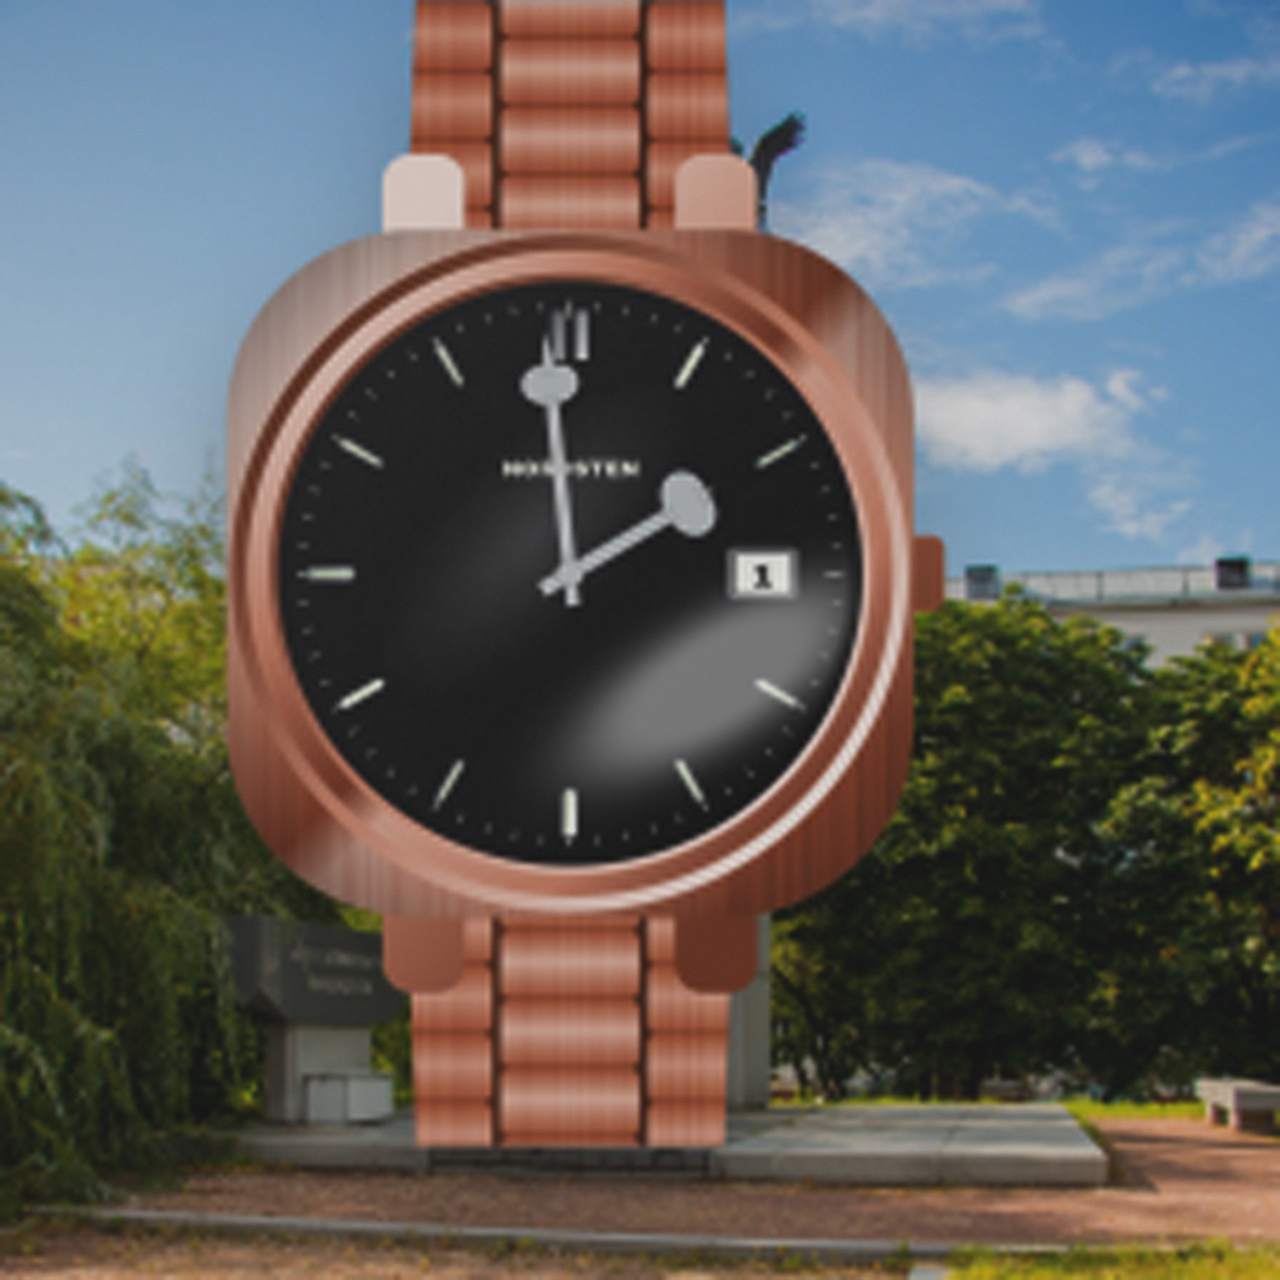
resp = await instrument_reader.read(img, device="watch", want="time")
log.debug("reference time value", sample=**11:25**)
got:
**1:59**
